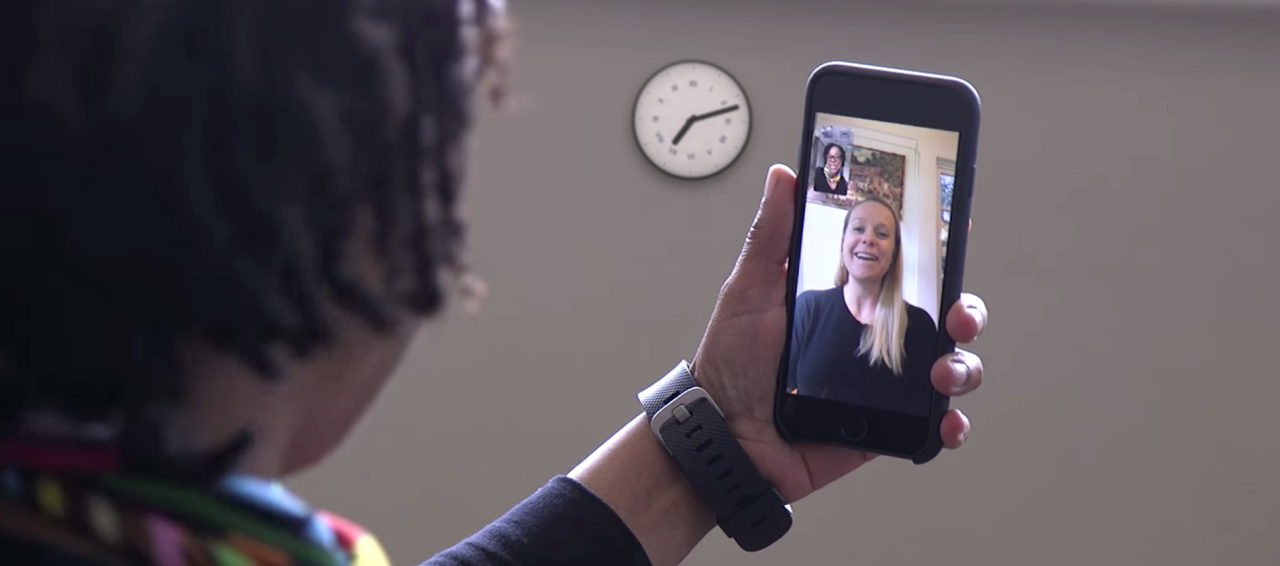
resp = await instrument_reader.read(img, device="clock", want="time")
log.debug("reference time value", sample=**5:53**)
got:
**7:12**
